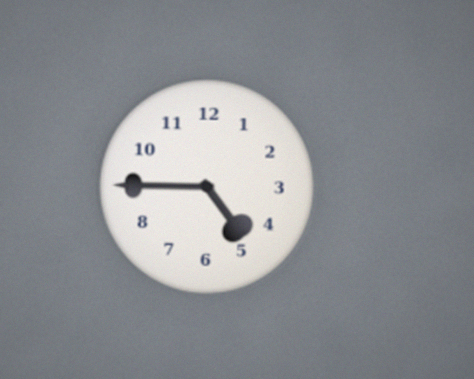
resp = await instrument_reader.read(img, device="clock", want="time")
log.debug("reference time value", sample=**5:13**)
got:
**4:45**
